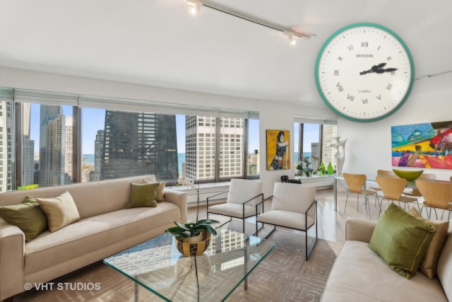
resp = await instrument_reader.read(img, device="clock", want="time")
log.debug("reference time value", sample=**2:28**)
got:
**2:14**
